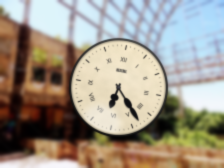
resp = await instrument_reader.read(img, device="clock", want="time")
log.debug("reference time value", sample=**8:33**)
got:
**6:23**
